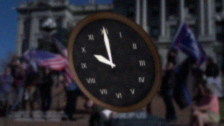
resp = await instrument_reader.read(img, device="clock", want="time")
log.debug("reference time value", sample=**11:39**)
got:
**10:00**
